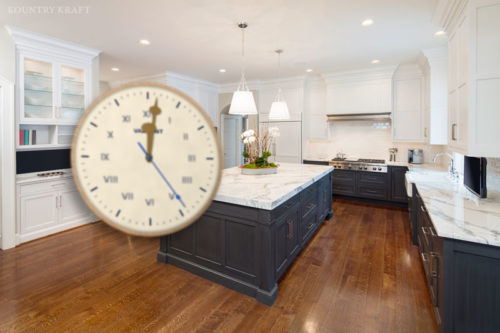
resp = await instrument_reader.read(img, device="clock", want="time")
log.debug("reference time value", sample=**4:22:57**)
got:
**12:01:24**
